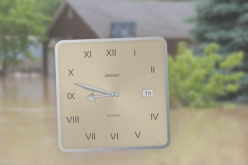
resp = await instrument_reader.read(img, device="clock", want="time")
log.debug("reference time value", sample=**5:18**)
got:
**8:48**
